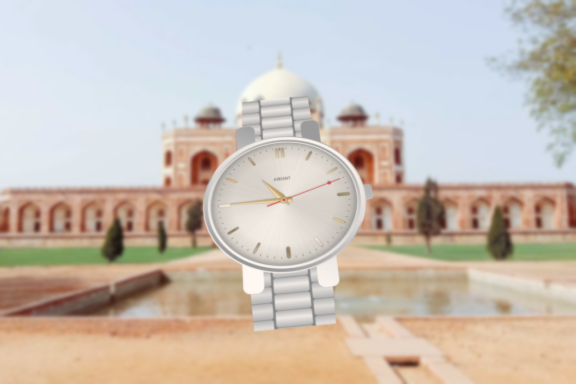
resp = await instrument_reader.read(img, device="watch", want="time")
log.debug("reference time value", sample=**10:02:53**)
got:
**10:45:12**
